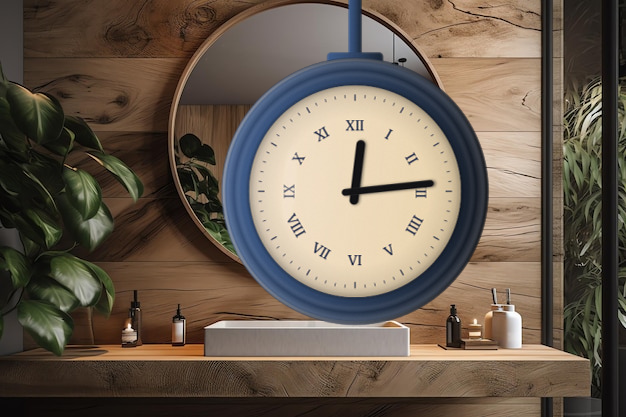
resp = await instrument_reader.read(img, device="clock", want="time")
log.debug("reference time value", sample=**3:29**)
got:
**12:14**
